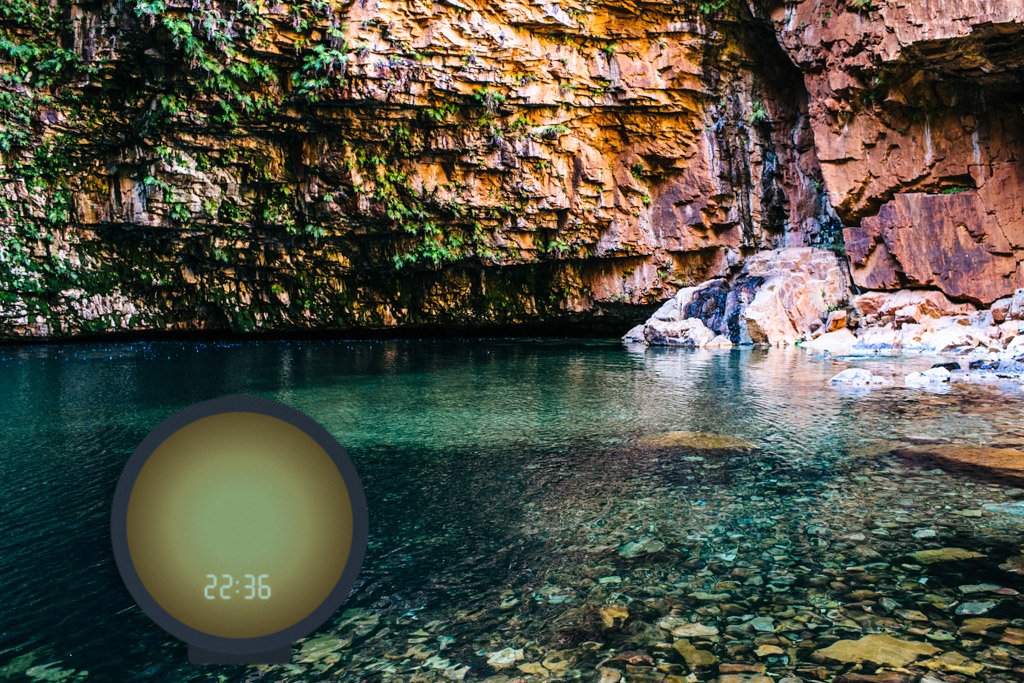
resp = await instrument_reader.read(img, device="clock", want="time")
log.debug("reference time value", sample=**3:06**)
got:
**22:36**
